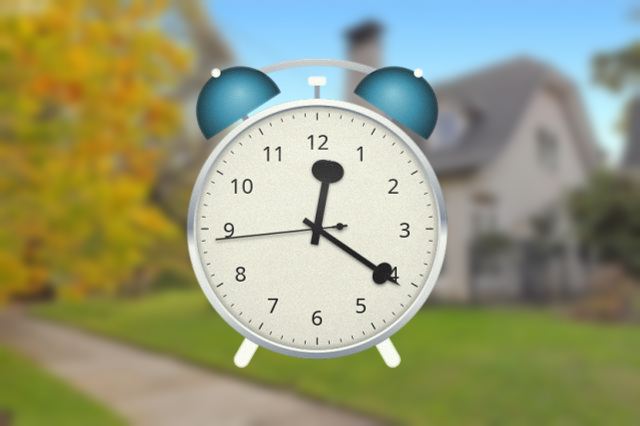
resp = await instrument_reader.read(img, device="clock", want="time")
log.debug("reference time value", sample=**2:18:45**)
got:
**12:20:44**
